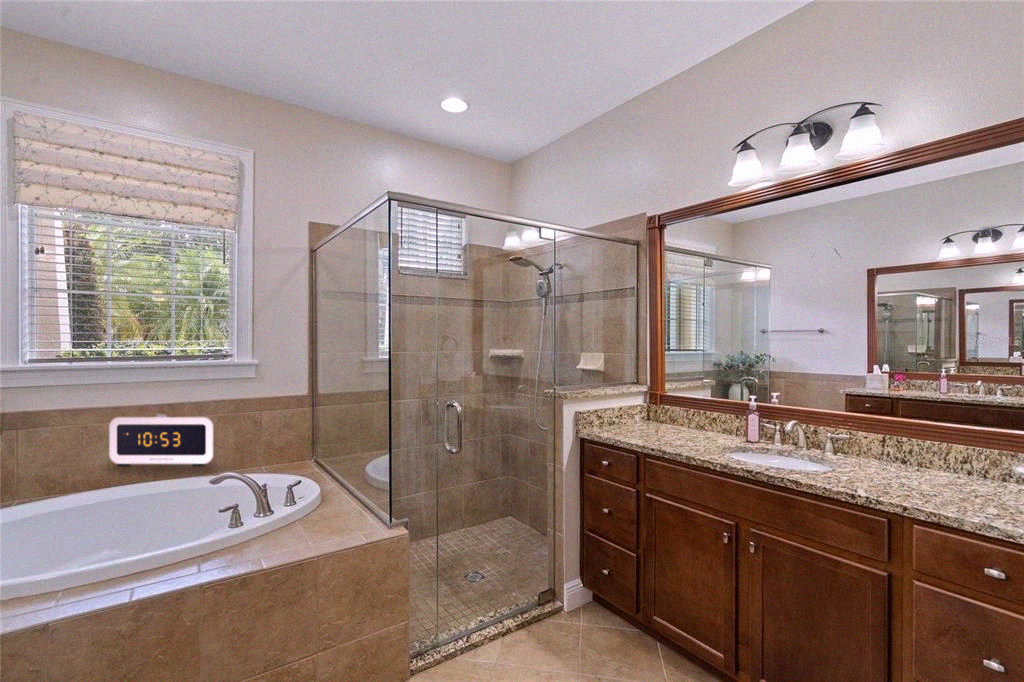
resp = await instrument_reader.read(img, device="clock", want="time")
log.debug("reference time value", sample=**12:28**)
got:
**10:53**
